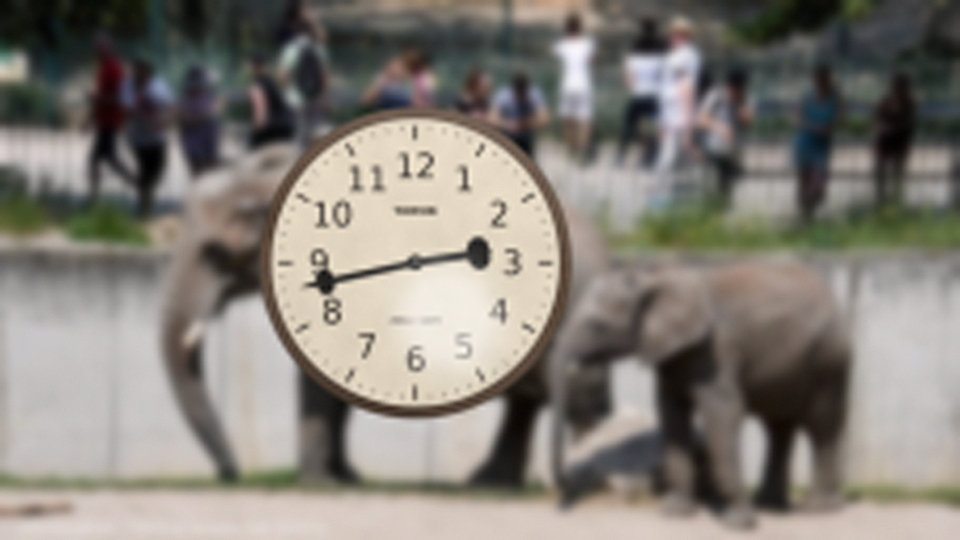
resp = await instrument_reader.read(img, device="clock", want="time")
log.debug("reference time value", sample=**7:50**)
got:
**2:43**
